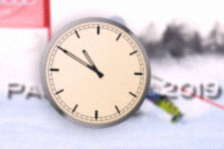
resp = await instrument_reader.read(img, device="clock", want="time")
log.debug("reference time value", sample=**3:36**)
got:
**10:50**
